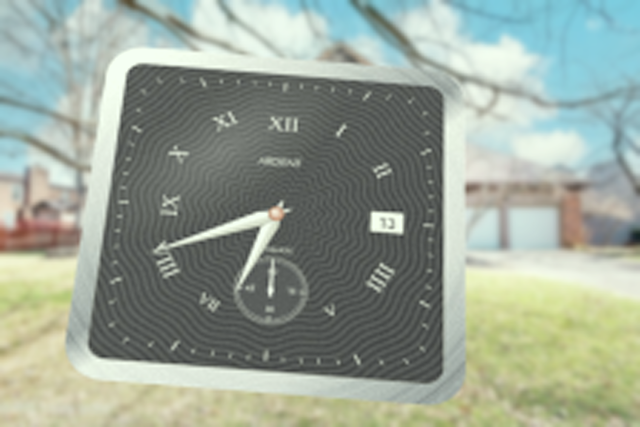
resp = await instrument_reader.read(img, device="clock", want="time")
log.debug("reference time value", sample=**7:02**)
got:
**6:41**
